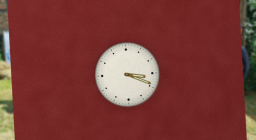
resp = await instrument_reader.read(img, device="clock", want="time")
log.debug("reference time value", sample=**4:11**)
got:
**3:19**
